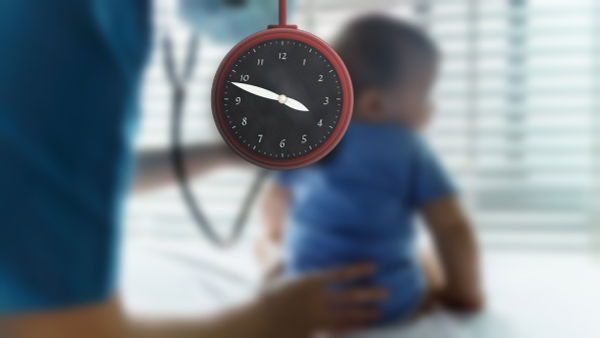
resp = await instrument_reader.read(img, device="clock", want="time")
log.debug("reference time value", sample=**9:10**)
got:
**3:48**
